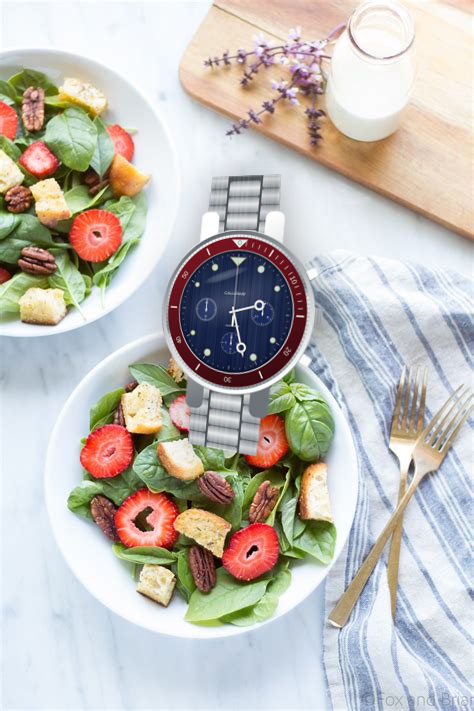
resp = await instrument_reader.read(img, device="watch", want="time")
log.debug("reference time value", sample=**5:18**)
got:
**2:27**
